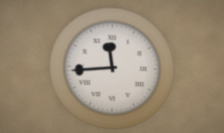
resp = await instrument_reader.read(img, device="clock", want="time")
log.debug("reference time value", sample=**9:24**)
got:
**11:44**
